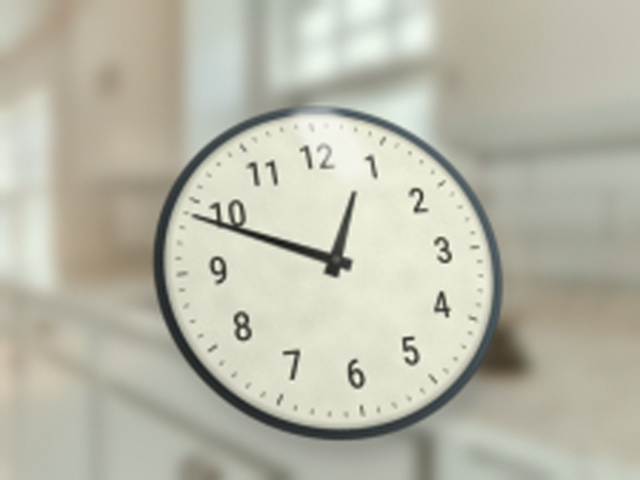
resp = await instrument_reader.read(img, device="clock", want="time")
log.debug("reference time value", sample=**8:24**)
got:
**12:49**
